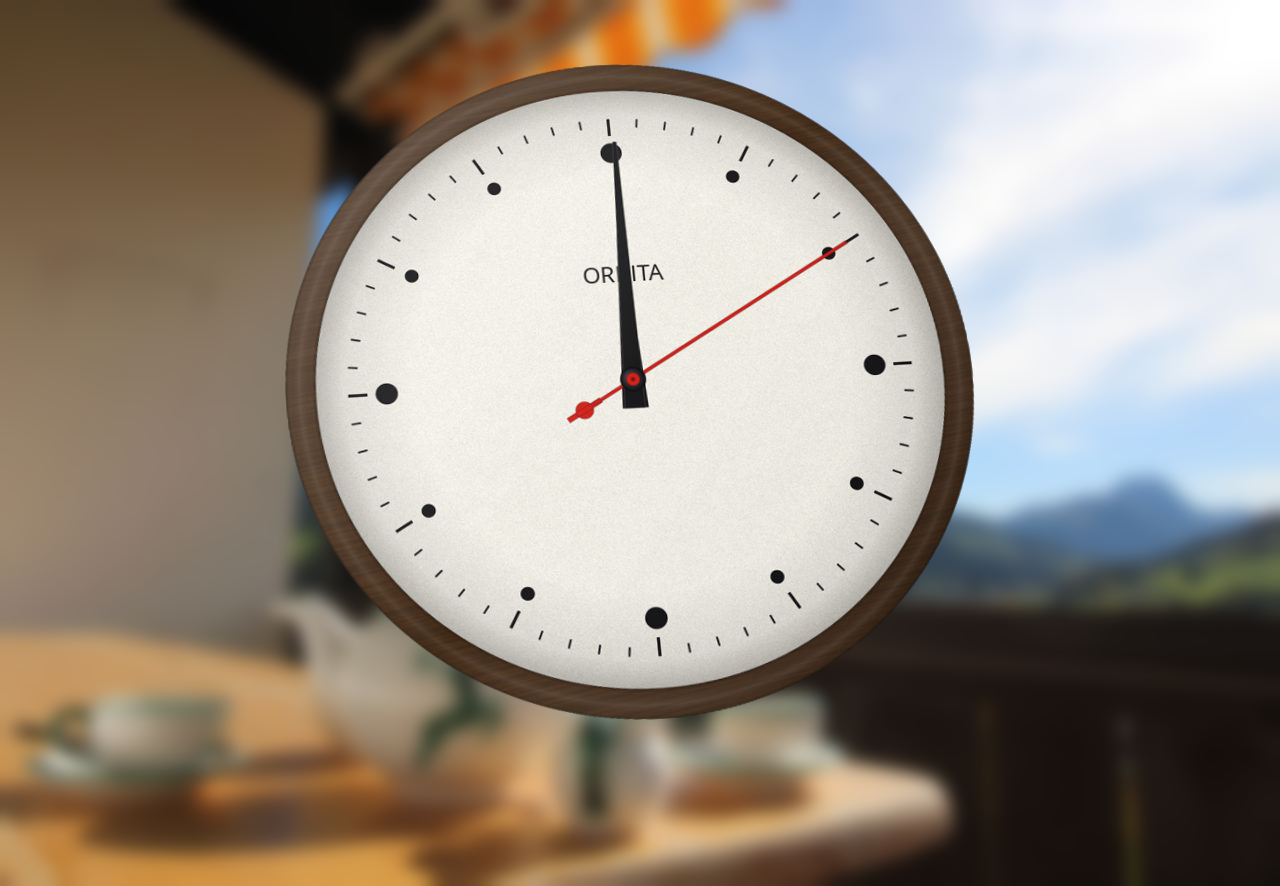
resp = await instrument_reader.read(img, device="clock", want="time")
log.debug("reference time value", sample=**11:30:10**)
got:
**12:00:10**
